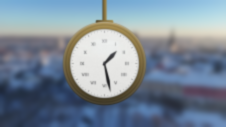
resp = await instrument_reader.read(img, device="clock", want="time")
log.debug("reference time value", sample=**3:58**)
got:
**1:28**
